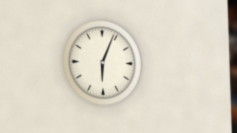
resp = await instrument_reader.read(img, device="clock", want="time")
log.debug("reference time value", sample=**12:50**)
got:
**6:04**
